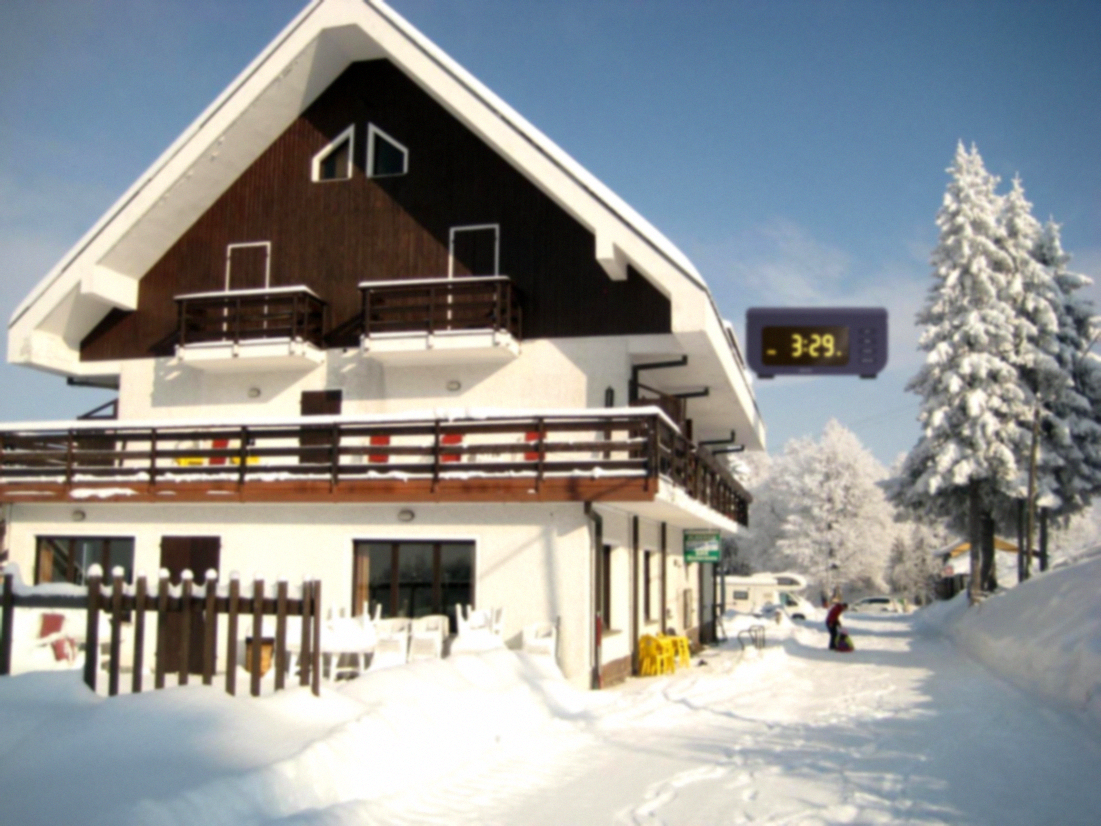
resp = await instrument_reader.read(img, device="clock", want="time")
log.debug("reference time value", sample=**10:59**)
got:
**3:29**
